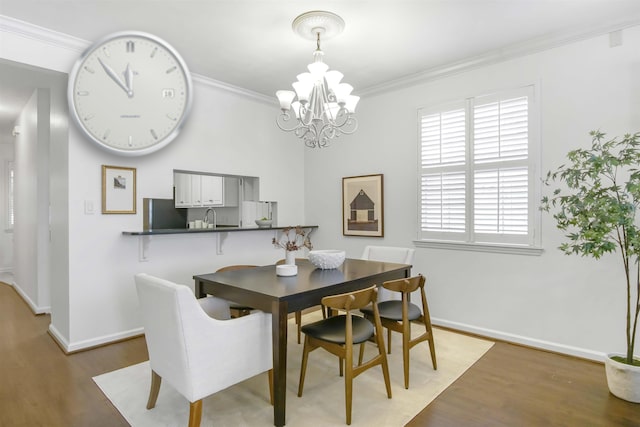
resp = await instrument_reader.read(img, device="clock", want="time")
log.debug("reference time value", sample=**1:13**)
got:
**11:53**
